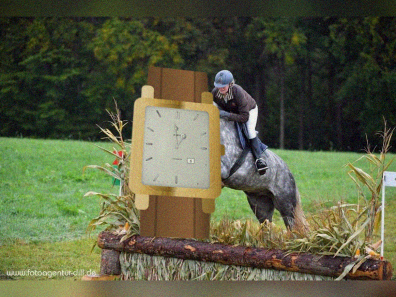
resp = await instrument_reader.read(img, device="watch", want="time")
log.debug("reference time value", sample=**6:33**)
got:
**12:59**
